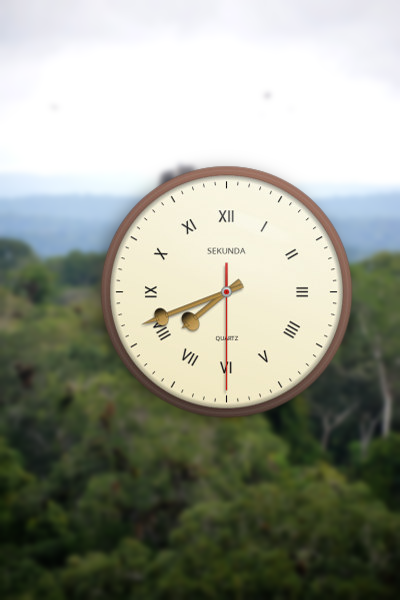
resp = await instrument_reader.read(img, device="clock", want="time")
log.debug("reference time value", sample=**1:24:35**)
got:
**7:41:30**
